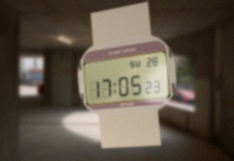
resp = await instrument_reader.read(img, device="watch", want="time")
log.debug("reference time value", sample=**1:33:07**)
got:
**17:05:23**
